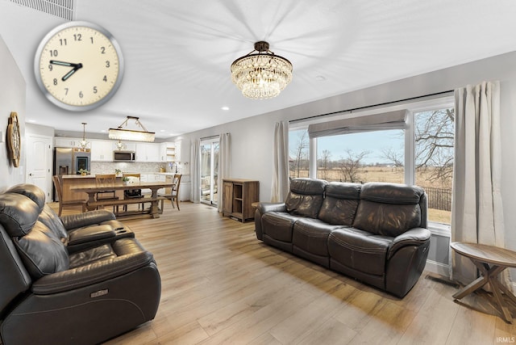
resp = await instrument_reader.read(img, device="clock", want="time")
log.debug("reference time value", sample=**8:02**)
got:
**7:47**
